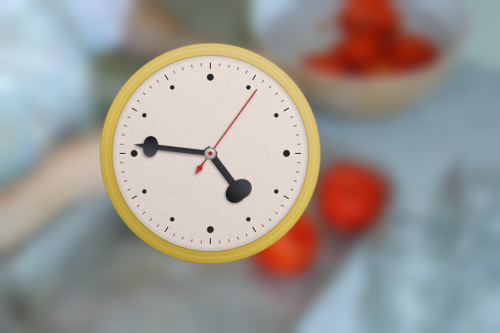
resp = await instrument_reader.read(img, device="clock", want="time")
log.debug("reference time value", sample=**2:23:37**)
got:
**4:46:06**
